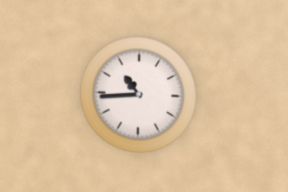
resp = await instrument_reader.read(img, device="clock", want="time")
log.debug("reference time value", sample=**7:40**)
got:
**10:44**
